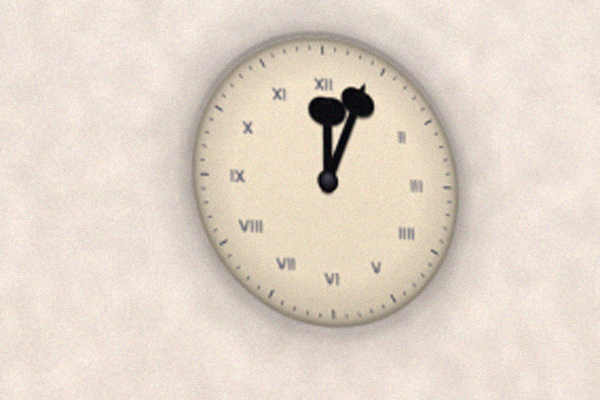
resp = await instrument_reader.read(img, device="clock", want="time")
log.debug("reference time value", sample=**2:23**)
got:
**12:04**
